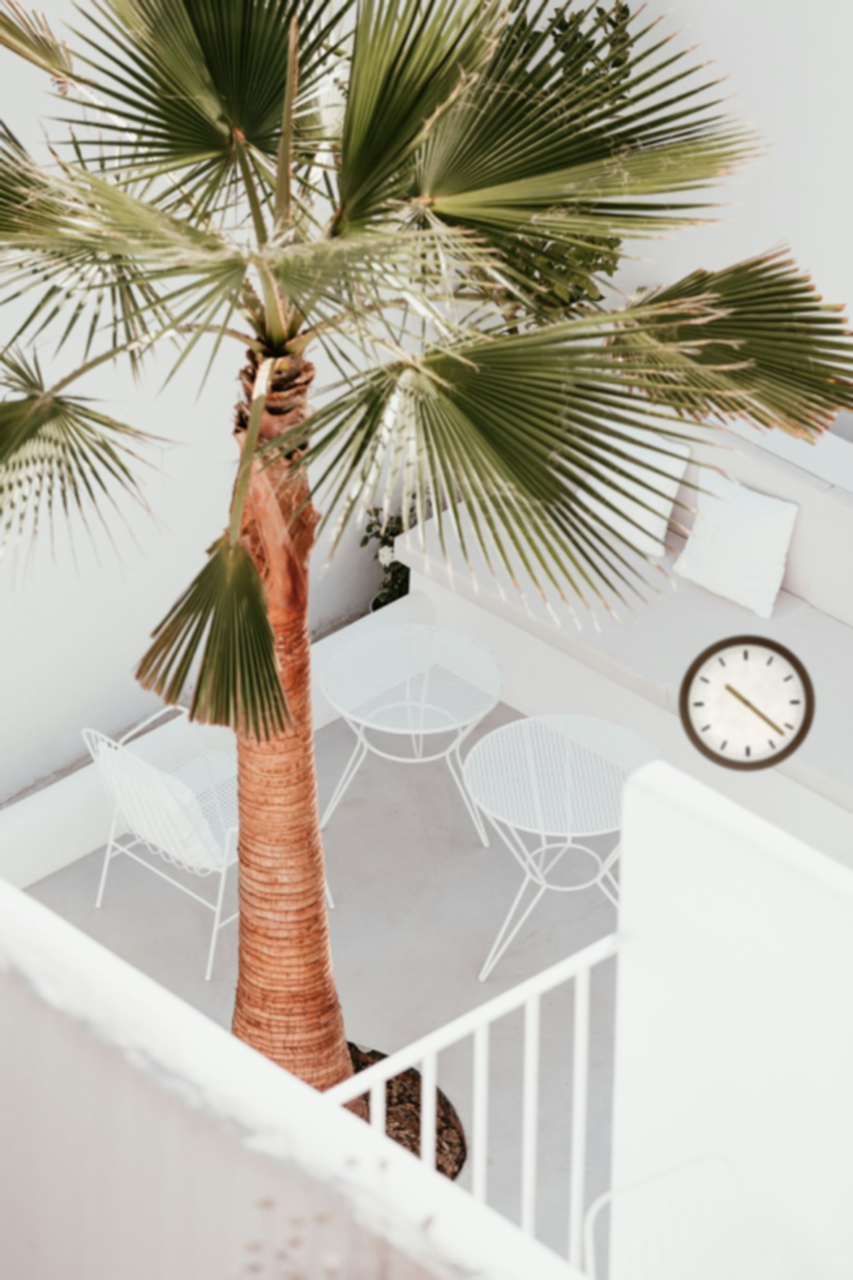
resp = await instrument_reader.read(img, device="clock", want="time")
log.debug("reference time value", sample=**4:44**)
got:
**10:22**
